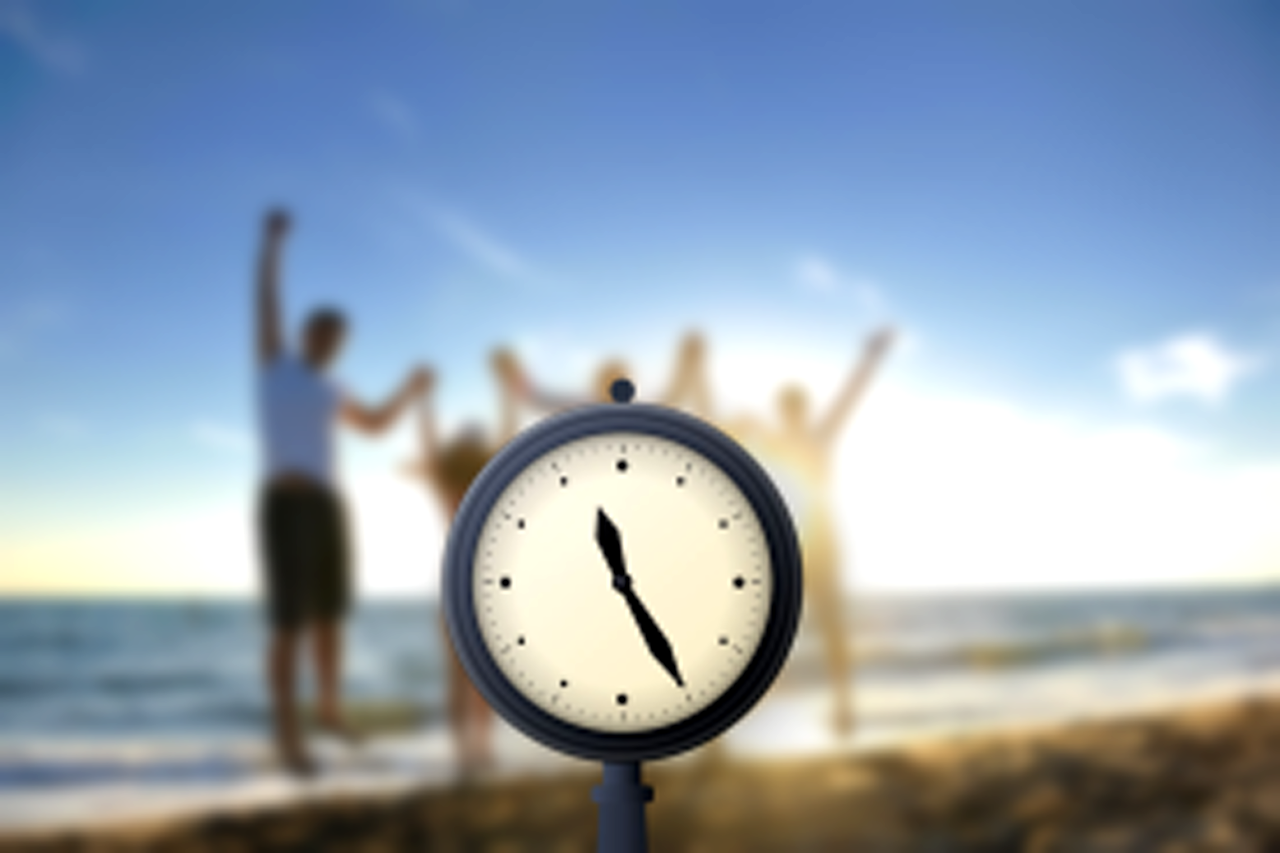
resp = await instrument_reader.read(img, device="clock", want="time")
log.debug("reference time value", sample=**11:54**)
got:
**11:25**
